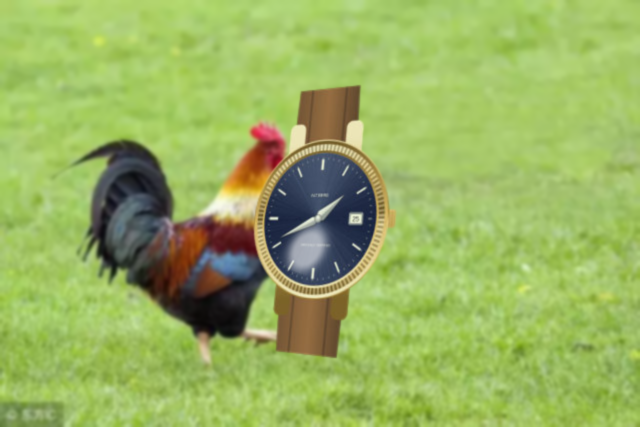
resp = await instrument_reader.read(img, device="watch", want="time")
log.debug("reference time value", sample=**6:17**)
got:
**1:41**
